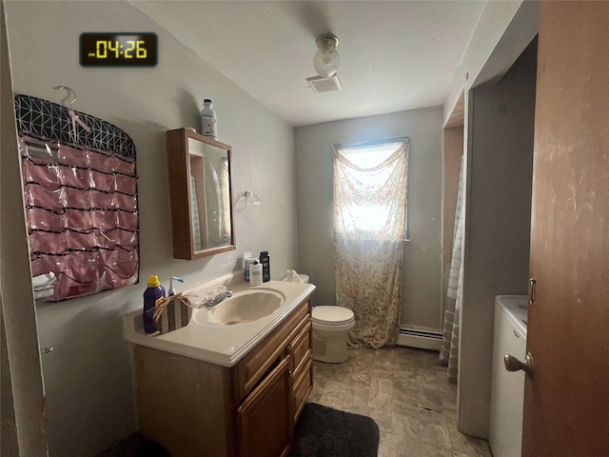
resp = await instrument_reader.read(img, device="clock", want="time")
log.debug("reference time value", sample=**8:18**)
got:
**4:26**
